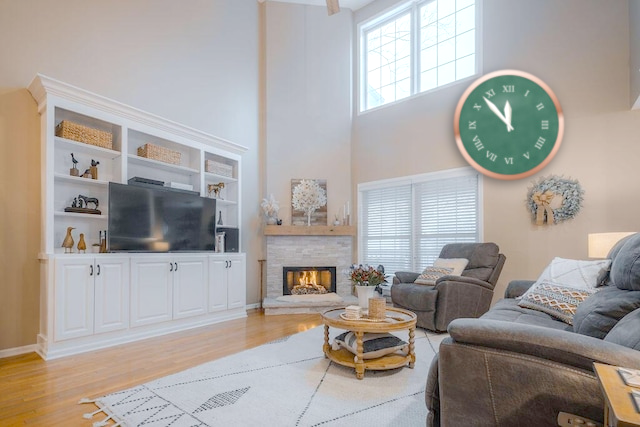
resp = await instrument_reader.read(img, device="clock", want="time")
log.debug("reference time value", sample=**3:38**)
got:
**11:53**
